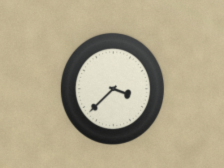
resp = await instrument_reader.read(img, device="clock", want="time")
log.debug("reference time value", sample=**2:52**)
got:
**3:38**
